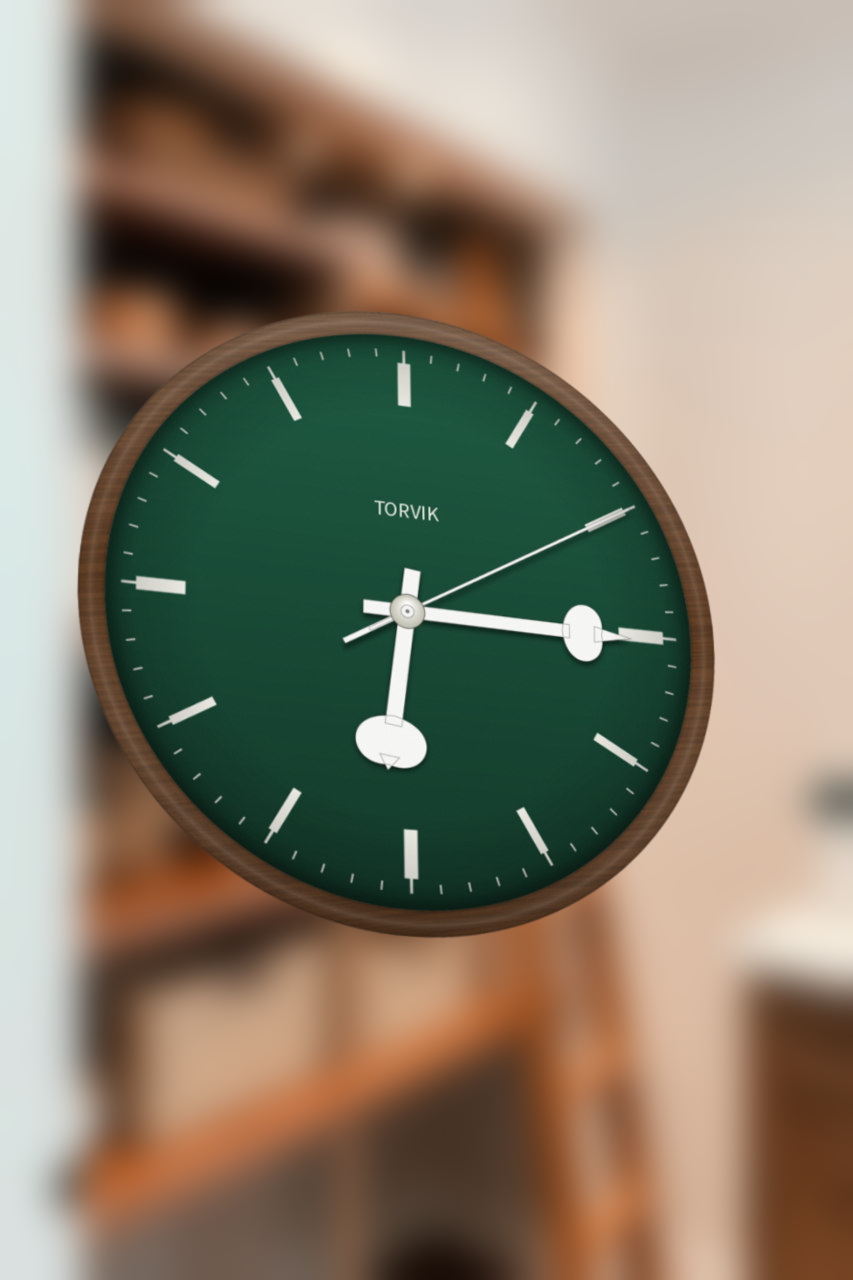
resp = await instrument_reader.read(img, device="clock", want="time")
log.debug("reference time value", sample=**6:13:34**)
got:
**6:15:10**
